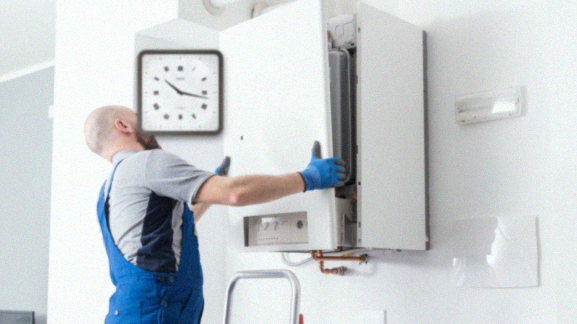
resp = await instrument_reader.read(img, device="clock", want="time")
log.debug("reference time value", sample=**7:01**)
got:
**10:17**
